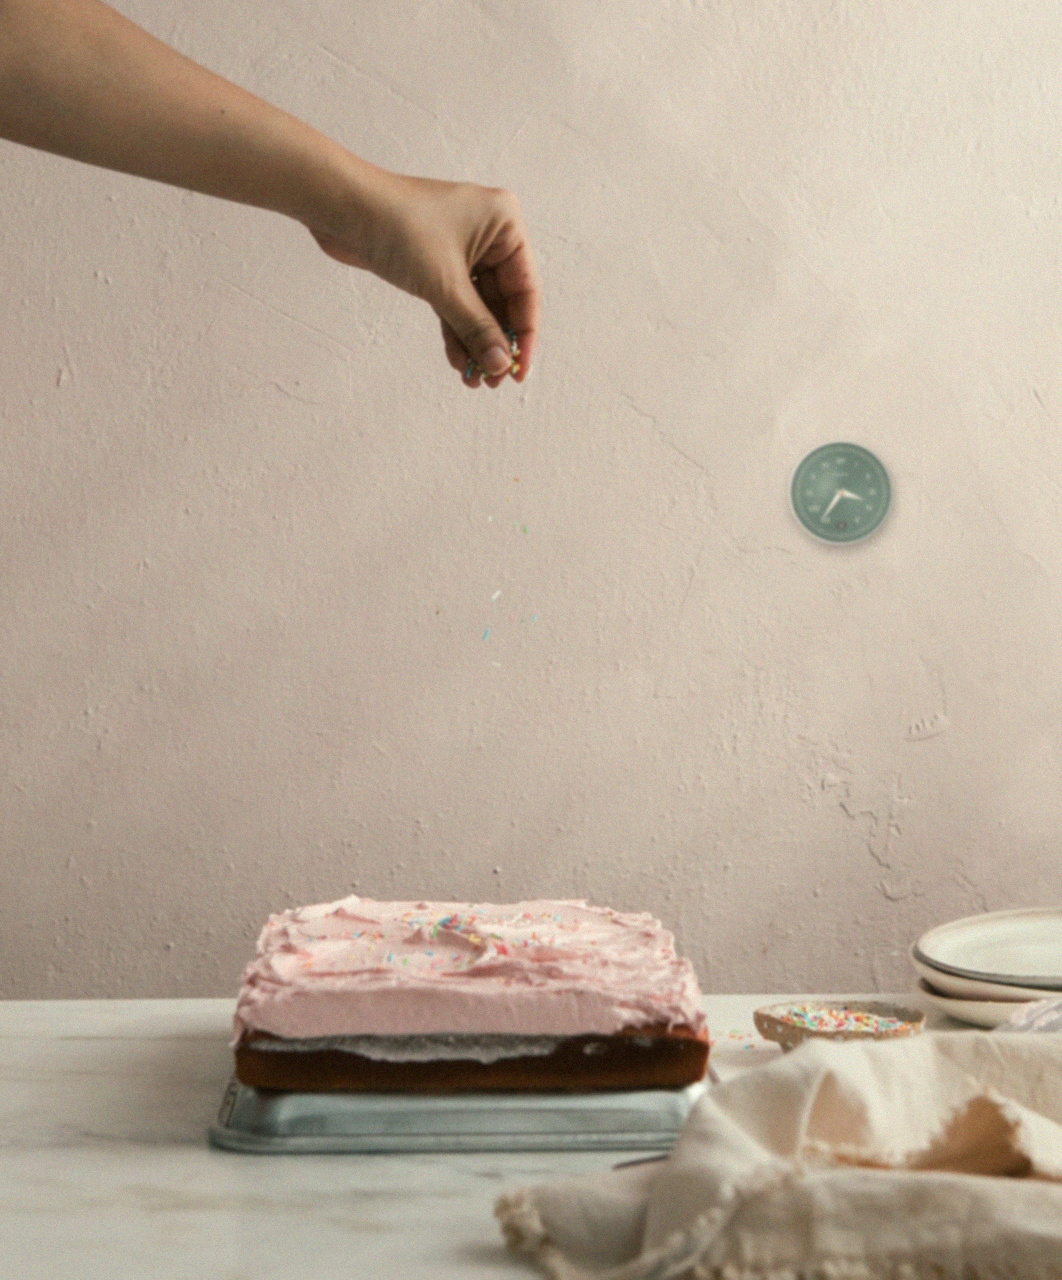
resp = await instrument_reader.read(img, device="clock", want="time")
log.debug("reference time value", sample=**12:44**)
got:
**3:36**
